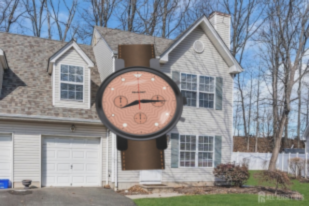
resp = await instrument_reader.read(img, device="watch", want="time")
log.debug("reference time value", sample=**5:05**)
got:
**8:15**
